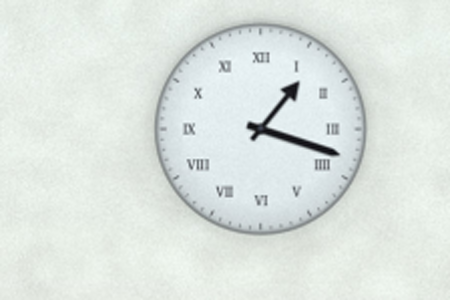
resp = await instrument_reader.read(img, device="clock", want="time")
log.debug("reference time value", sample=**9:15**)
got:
**1:18**
